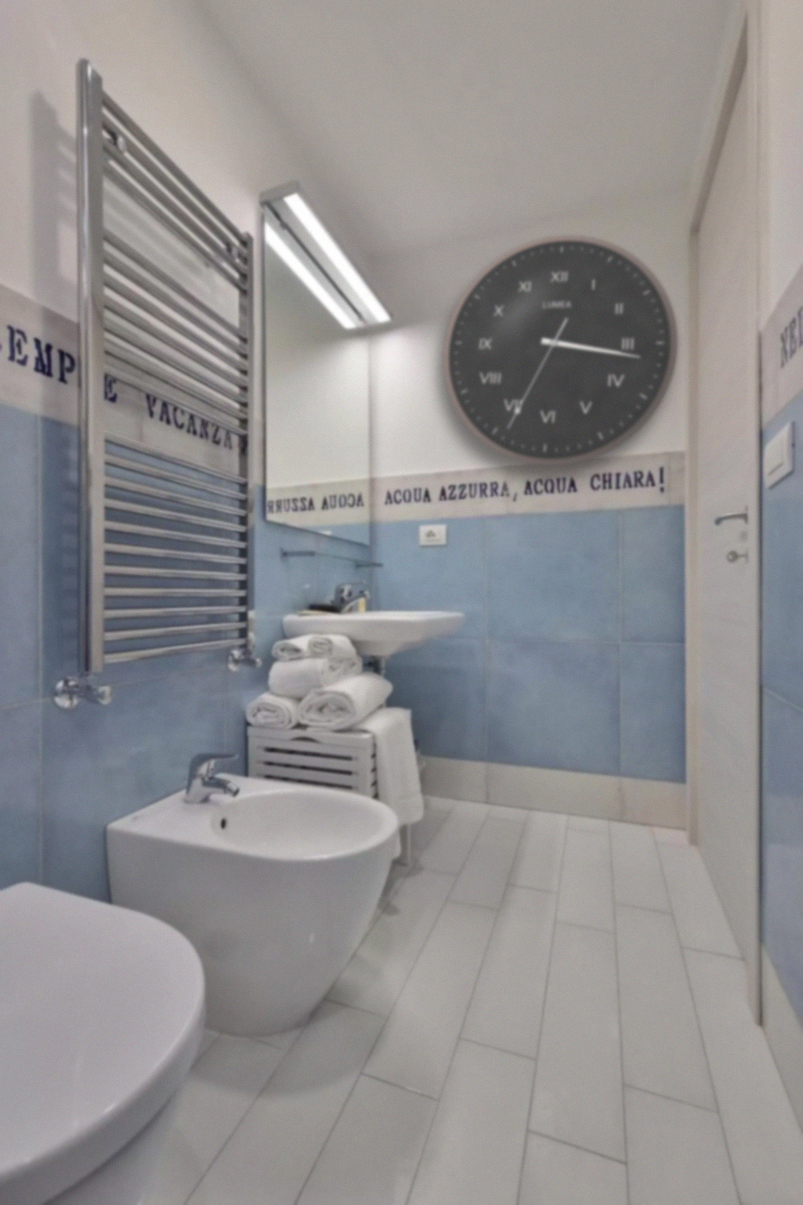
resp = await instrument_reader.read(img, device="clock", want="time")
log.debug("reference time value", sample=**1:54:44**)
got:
**3:16:34**
